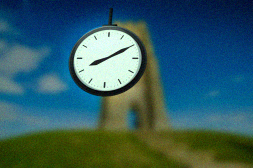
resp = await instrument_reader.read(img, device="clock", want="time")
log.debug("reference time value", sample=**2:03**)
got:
**8:10**
